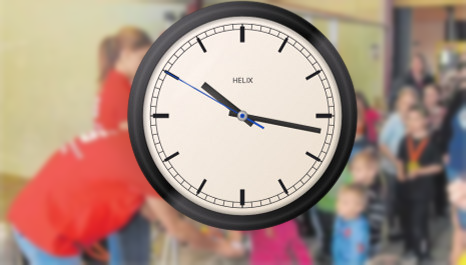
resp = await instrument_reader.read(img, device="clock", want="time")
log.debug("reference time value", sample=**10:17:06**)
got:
**10:16:50**
